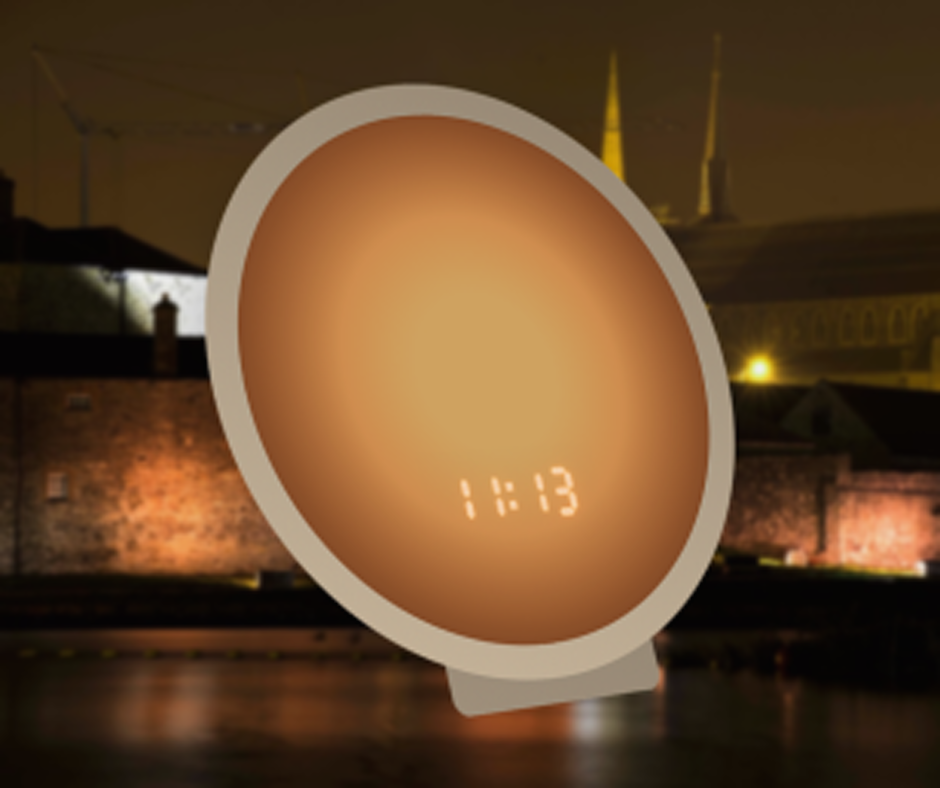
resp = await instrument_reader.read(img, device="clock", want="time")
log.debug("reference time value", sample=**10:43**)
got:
**11:13**
